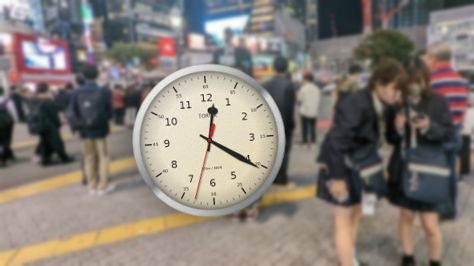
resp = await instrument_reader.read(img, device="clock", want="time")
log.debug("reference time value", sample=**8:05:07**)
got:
**12:20:33**
